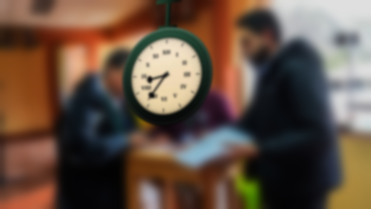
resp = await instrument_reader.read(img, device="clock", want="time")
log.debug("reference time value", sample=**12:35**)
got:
**8:36**
